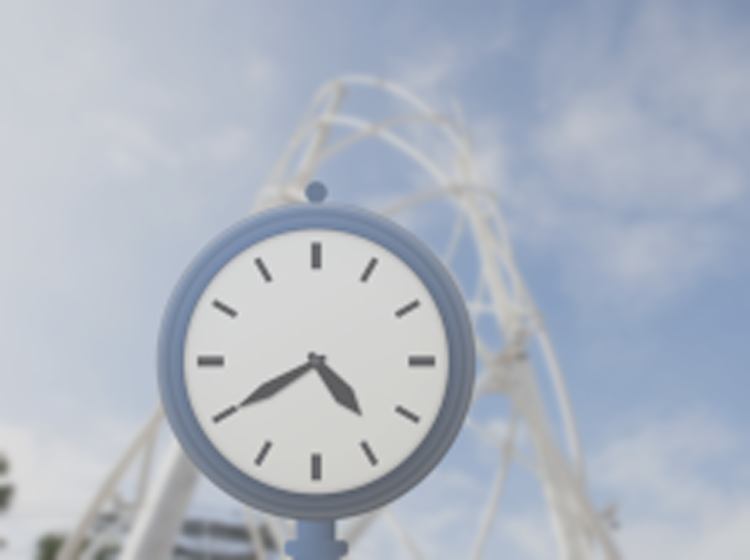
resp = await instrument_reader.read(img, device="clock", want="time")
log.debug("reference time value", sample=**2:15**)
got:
**4:40**
